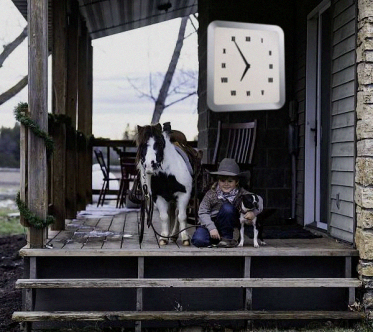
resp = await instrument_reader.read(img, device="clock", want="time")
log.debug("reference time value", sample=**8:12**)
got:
**6:55**
